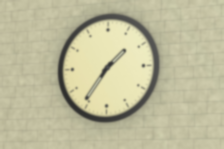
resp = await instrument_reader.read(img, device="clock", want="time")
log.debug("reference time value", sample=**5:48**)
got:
**1:36**
